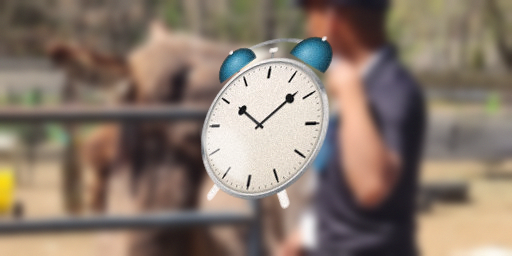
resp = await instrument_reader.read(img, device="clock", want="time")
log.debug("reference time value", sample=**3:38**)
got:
**10:08**
